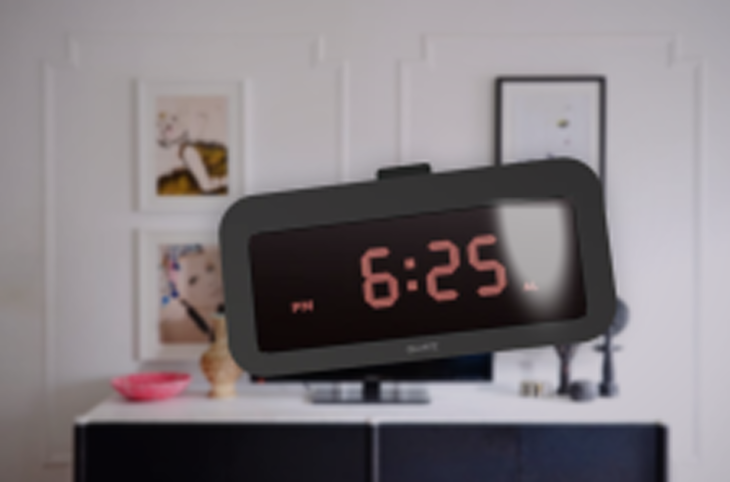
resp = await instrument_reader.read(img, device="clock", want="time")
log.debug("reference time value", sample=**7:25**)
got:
**6:25**
